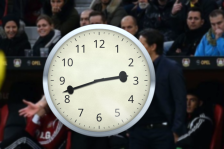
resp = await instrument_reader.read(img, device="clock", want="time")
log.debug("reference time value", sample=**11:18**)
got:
**2:42**
